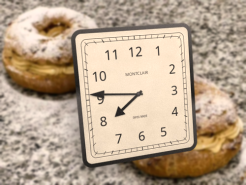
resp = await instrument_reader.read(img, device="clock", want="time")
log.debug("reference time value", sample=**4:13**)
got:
**7:46**
